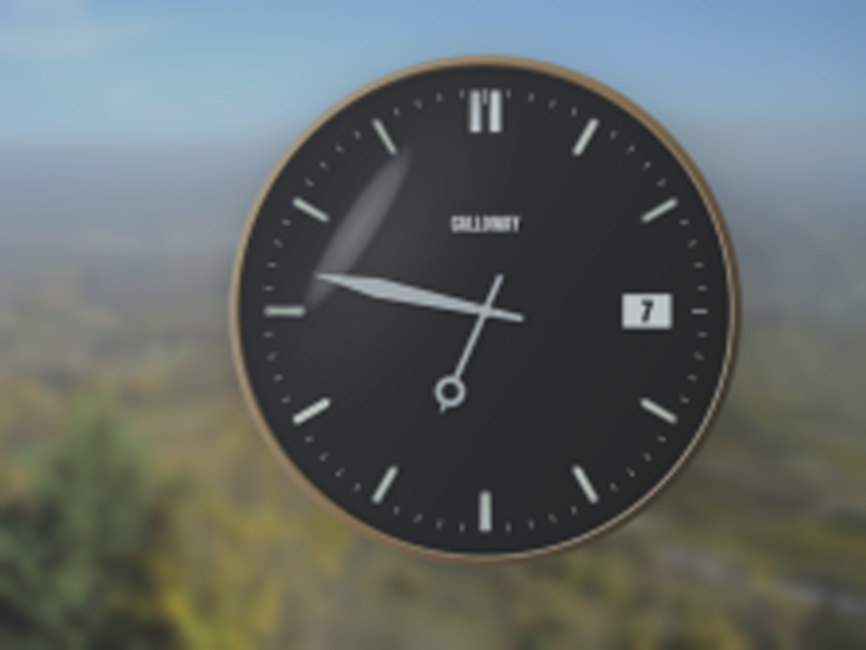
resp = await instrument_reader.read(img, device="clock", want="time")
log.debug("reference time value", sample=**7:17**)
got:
**6:47**
